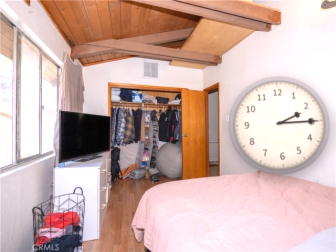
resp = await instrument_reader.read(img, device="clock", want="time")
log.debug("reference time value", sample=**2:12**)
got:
**2:15**
